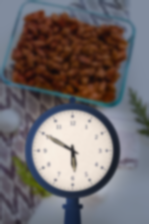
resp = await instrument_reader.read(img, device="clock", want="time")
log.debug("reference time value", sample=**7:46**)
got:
**5:50**
